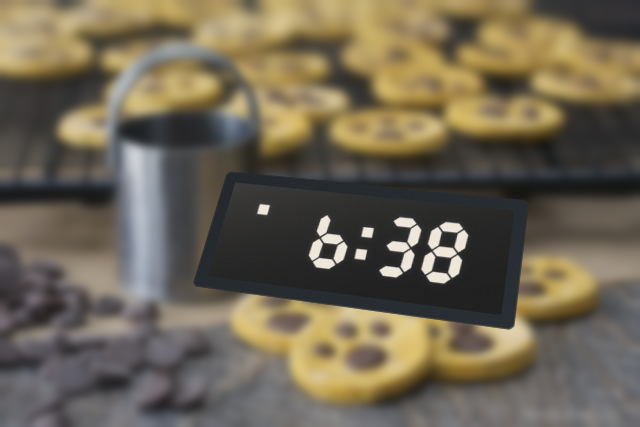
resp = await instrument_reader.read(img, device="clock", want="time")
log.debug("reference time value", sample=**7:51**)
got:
**6:38**
